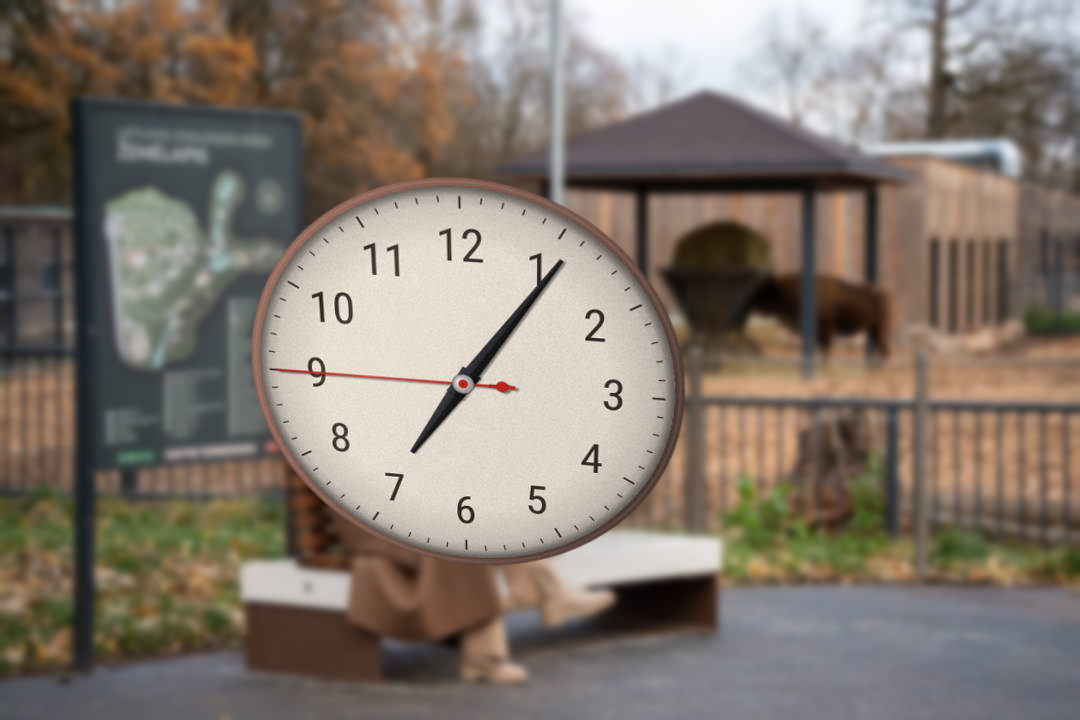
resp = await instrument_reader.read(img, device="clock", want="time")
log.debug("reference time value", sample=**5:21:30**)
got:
**7:05:45**
